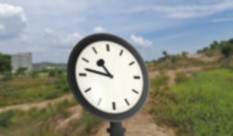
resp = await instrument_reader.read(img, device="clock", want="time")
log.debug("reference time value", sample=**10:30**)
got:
**10:47**
